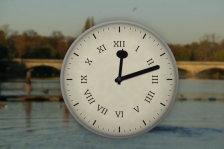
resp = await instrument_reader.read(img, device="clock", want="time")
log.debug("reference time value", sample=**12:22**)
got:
**12:12**
